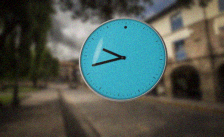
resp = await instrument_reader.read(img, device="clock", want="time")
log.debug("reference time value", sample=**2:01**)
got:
**9:42**
